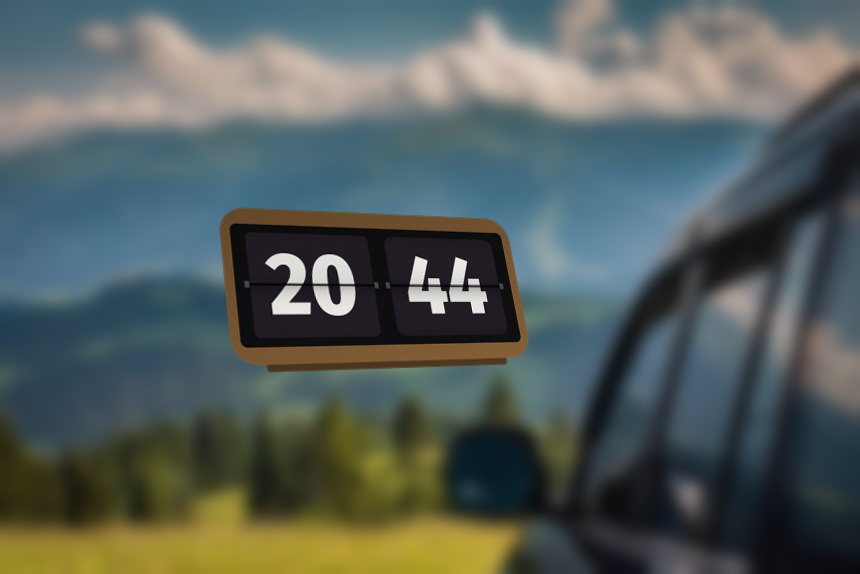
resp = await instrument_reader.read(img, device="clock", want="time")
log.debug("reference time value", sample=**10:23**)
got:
**20:44**
